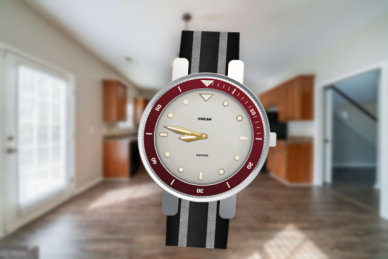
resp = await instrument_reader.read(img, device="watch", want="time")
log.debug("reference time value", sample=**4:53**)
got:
**8:47**
